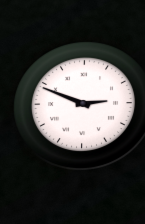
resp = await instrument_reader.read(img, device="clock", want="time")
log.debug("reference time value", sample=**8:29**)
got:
**2:49**
